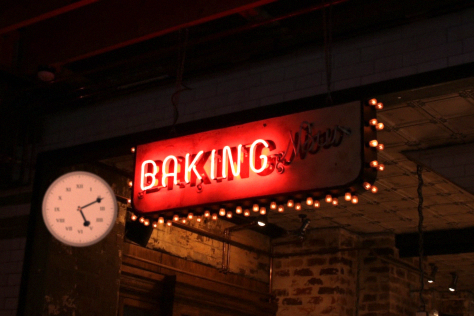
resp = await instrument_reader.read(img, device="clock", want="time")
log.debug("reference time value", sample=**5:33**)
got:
**5:11**
